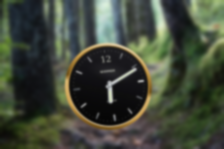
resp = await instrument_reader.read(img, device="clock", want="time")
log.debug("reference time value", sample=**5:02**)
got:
**6:11**
